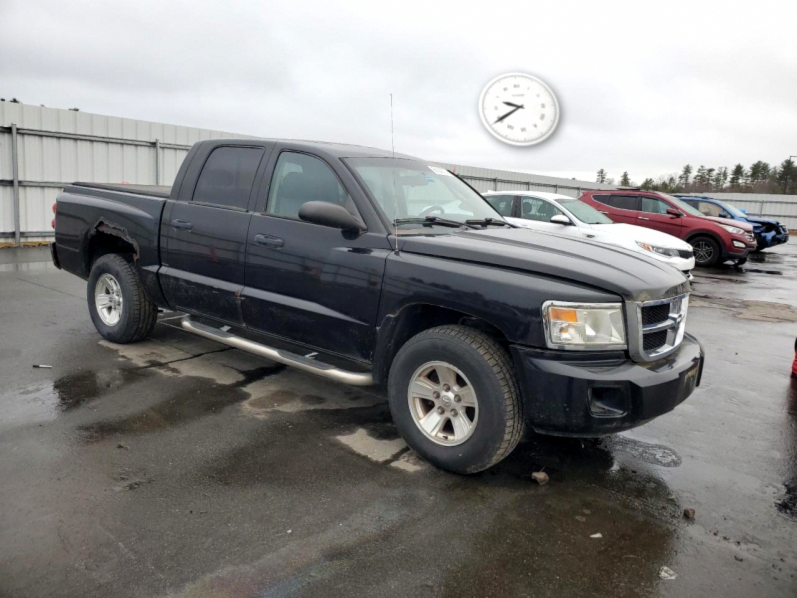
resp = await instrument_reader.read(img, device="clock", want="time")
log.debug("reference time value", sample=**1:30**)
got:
**9:40**
